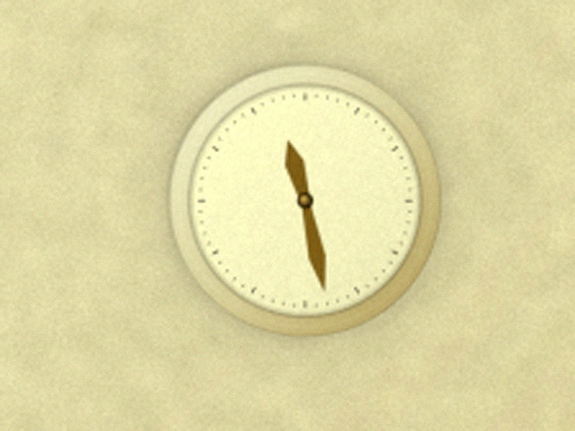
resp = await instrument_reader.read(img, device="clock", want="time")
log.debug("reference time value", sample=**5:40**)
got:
**11:28**
